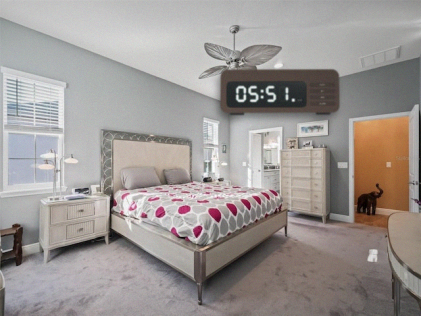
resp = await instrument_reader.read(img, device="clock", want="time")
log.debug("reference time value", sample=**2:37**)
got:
**5:51**
